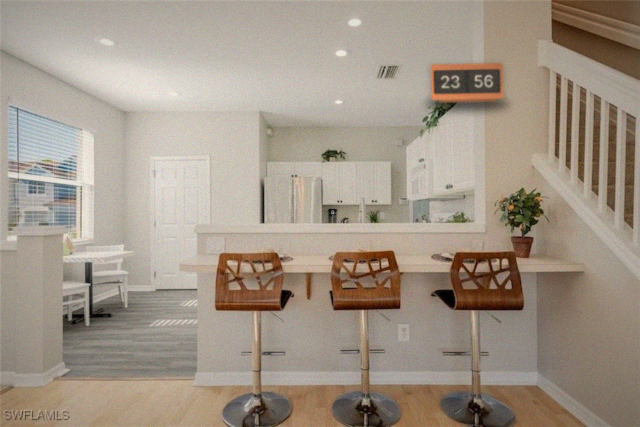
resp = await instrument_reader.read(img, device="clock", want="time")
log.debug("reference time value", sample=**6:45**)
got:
**23:56**
